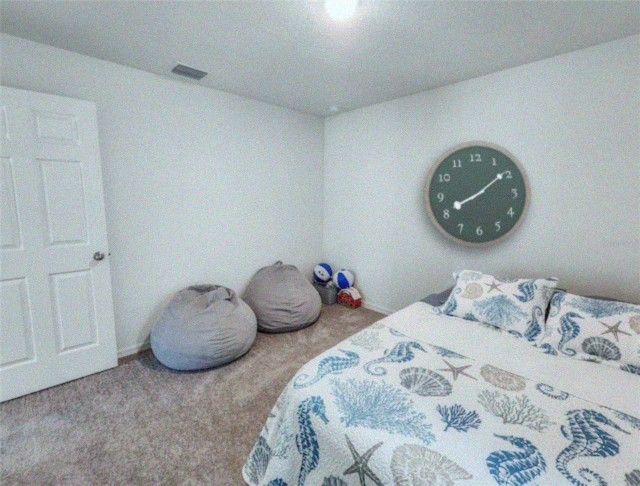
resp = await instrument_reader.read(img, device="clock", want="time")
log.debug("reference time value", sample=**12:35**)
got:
**8:09**
